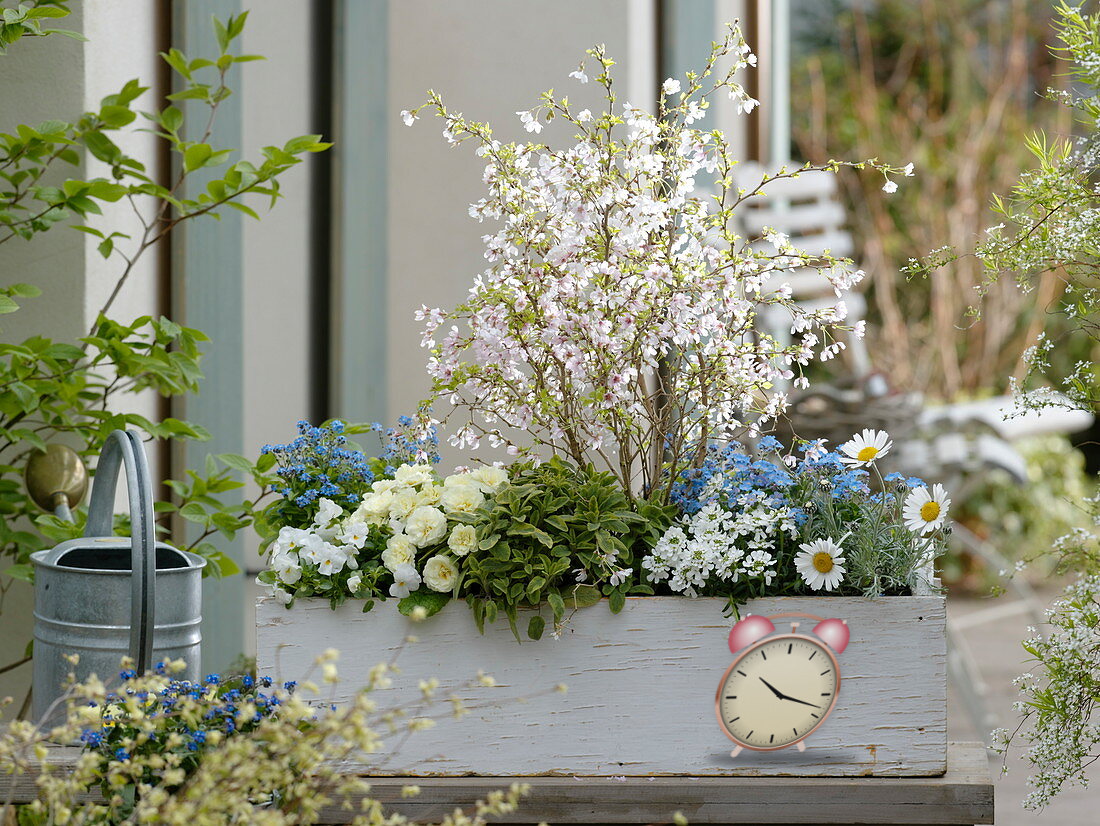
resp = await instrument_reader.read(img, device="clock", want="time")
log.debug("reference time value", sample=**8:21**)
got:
**10:18**
